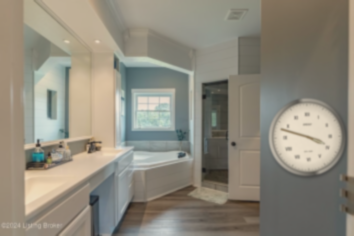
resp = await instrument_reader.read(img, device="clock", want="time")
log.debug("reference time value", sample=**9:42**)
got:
**3:48**
